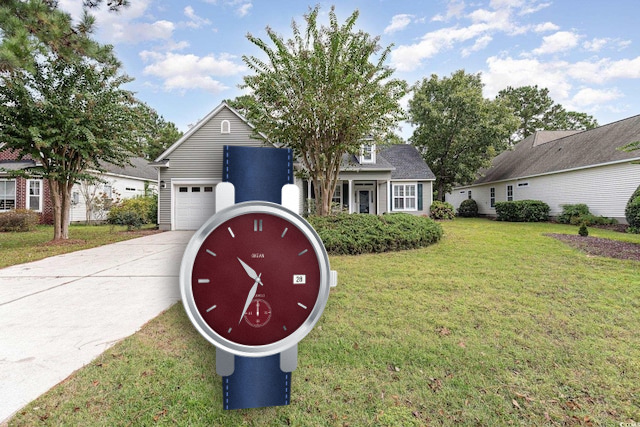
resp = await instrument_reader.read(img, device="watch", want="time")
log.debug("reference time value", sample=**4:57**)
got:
**10:34**
